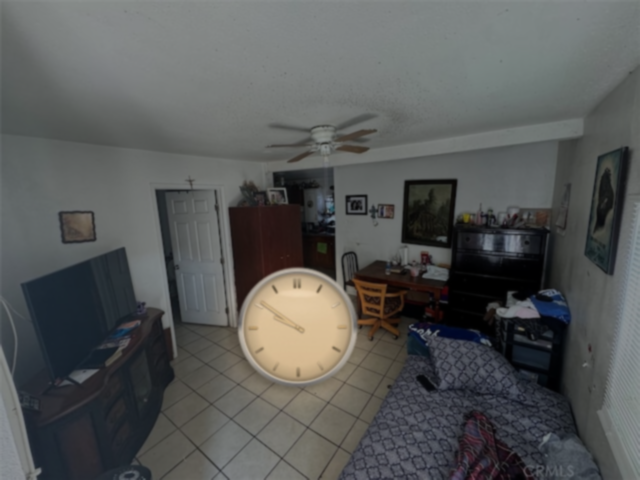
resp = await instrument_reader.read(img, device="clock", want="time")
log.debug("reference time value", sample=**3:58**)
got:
**9:51**
